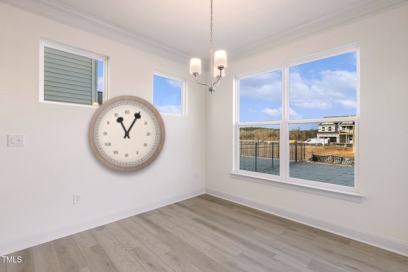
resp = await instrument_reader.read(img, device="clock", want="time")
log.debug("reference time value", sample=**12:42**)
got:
**11:05**
